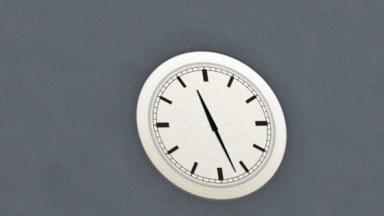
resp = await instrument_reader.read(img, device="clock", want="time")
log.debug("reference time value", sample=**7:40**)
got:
**11:27**
